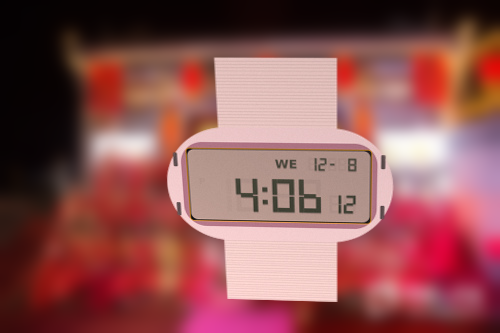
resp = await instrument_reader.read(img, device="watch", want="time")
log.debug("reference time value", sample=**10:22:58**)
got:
**4:06:12**
